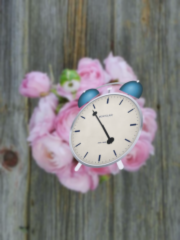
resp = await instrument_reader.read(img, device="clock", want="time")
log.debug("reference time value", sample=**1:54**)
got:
**4:54**
